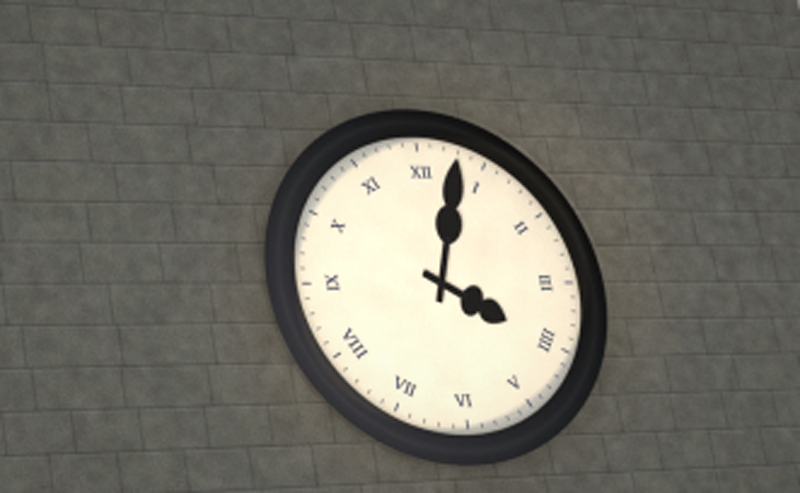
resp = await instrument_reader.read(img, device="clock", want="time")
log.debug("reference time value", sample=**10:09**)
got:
**4:03**
